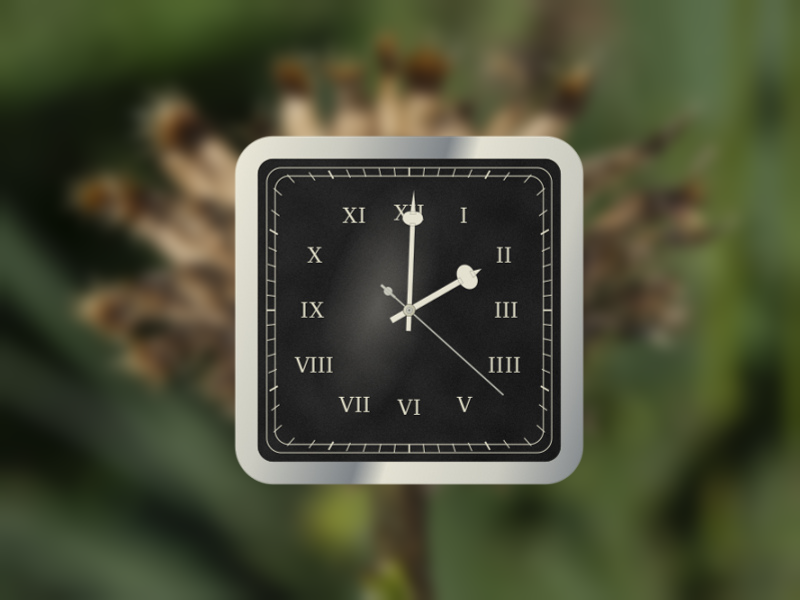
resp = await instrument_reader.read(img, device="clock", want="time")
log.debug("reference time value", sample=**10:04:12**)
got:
**2:00:22**
